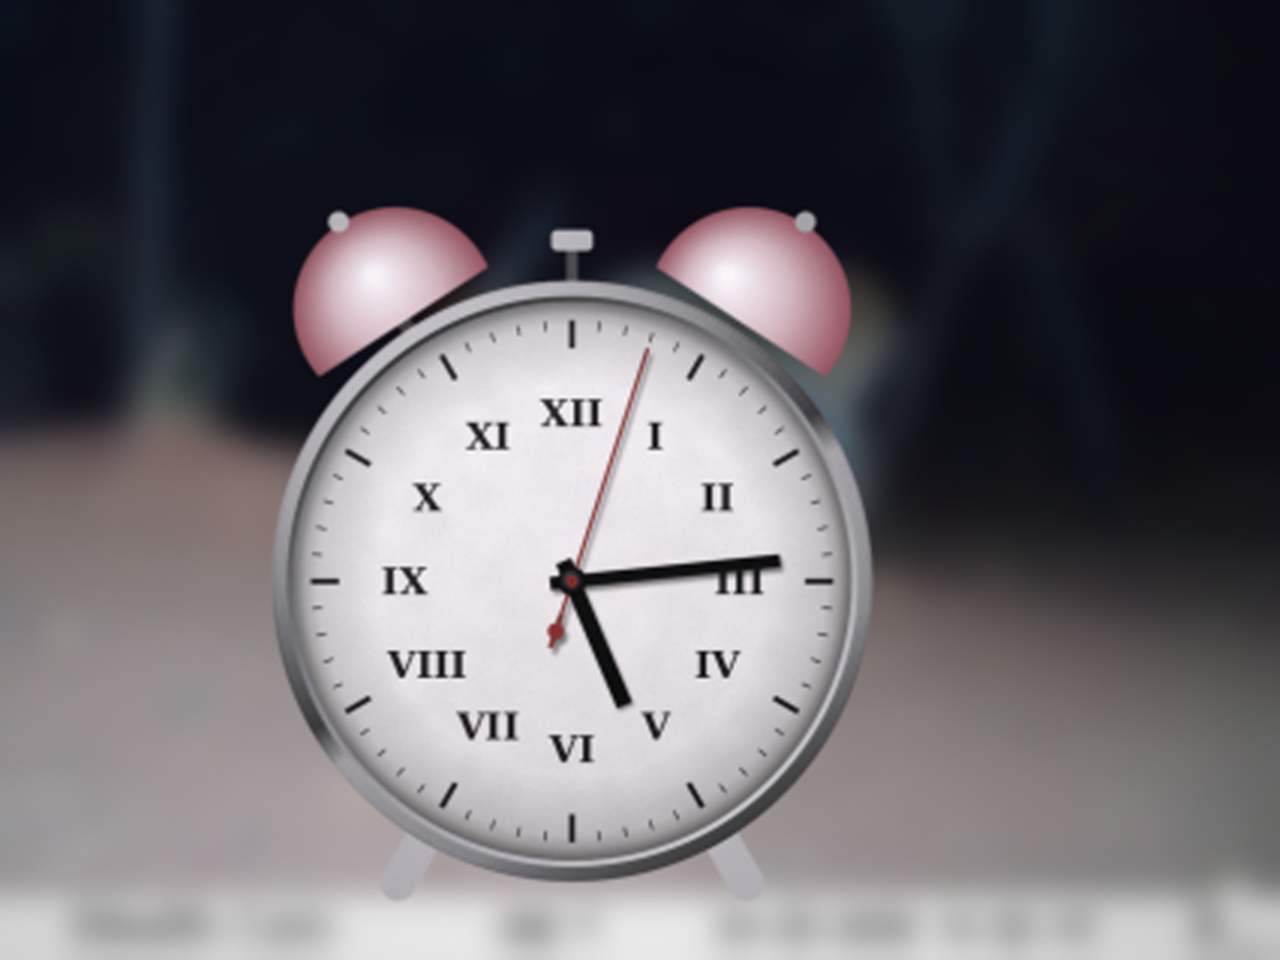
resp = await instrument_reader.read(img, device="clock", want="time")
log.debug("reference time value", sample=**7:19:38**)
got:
**5:14:03**
